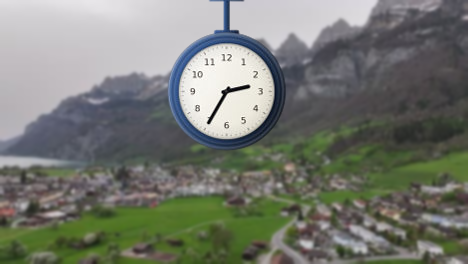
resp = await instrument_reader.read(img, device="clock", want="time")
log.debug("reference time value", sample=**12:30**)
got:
**2:35**
